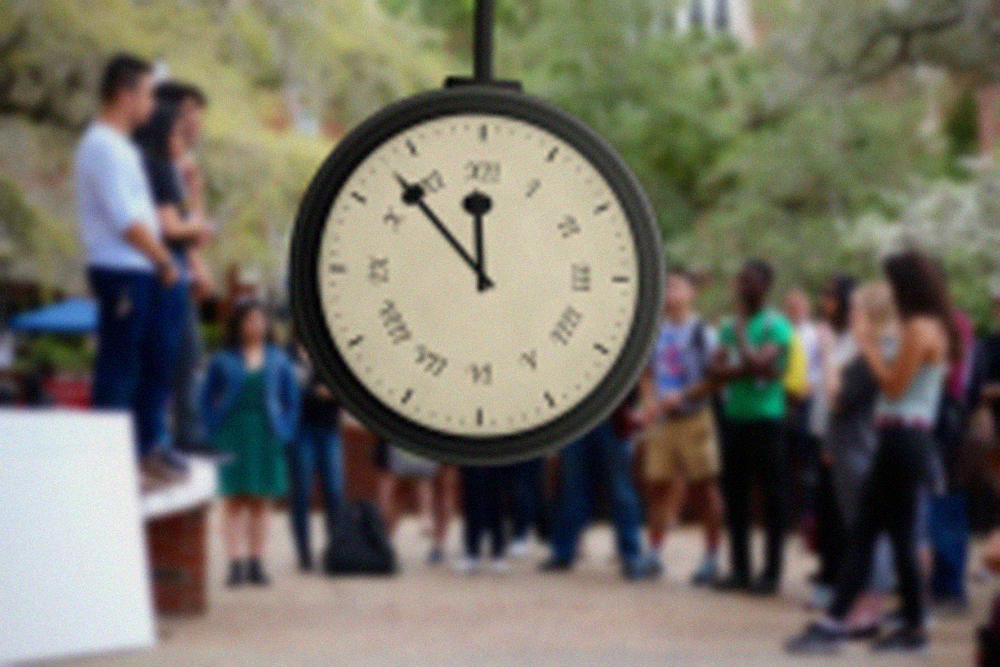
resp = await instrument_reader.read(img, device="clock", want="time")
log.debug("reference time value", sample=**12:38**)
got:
**11:53**
